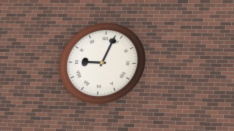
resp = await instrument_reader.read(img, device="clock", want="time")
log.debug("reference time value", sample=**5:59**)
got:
**9:03**
